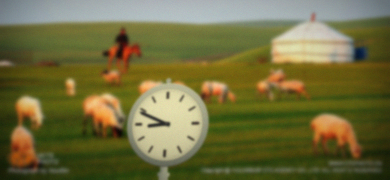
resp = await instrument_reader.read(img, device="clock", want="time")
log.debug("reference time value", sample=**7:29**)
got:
**8:49**
